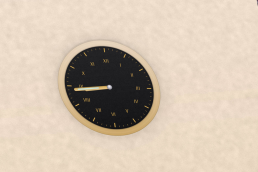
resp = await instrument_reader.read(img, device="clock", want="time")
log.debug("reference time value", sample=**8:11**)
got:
**8:44**
